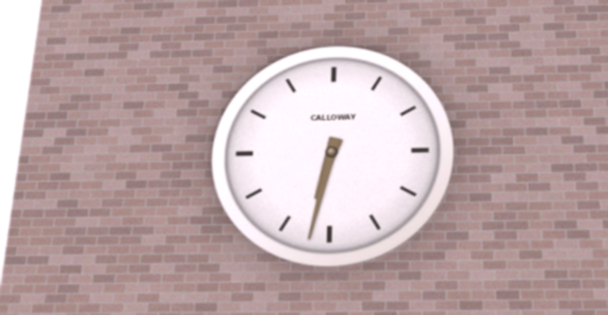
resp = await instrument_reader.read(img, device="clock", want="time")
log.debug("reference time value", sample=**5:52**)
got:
**6:32**
